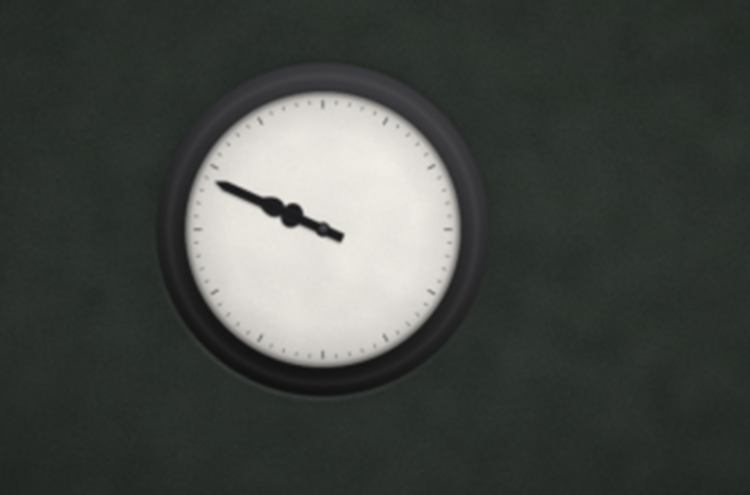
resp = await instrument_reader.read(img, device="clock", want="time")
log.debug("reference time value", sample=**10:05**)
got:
**9:49**
